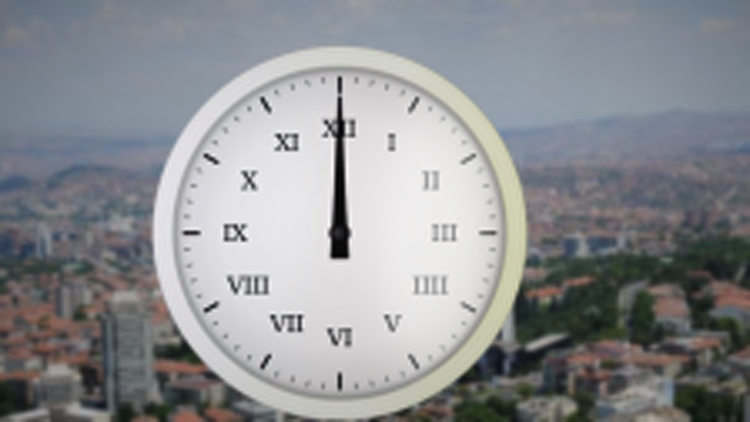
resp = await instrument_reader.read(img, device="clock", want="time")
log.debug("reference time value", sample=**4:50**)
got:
**12:00**
